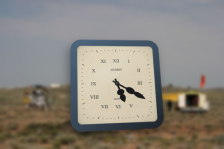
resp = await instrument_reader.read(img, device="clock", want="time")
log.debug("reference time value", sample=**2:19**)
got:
**5:20**
